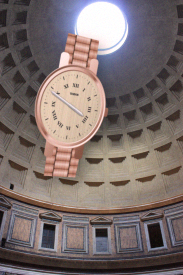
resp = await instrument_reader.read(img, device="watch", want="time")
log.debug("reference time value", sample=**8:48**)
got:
**3:49**
